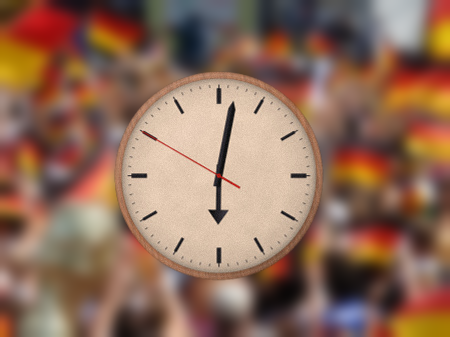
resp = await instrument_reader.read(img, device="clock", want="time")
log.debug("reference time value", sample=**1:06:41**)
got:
**6:01:50**
